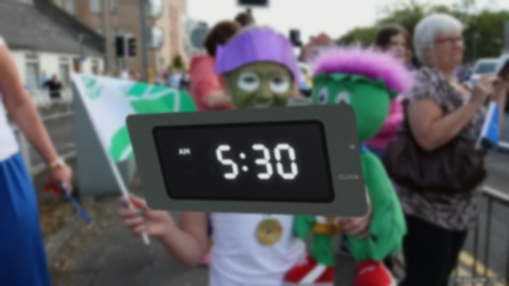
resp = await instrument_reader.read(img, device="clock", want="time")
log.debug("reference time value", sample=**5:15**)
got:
**5:30**
